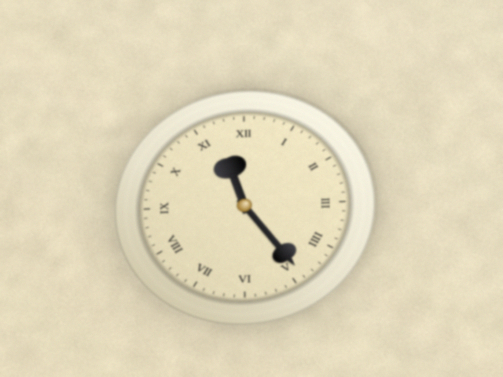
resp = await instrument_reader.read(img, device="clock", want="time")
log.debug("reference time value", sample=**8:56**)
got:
**11:24**
